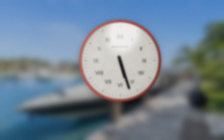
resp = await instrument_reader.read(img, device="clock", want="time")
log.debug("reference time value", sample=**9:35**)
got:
**5:27**
